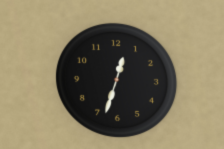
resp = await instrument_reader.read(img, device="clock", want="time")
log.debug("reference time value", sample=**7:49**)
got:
**12:33**
